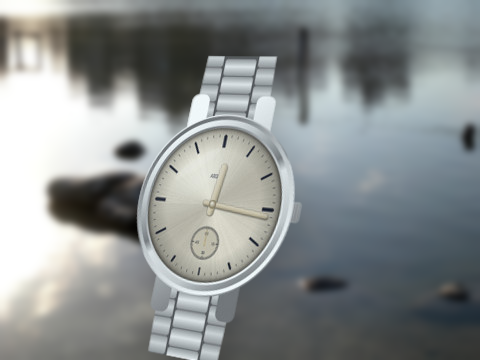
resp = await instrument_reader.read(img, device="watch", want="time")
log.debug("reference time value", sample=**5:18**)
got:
**12:16**
